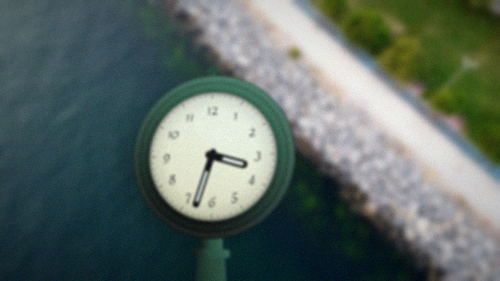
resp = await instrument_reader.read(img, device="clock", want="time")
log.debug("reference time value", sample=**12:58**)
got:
**3:33**
